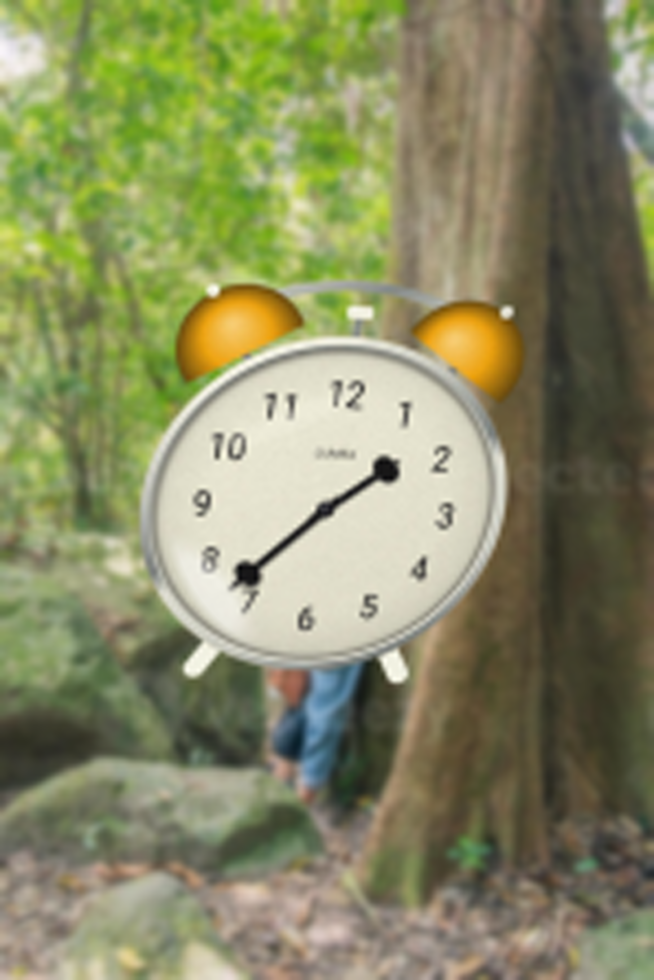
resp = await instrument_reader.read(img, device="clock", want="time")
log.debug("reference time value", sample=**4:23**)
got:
**1:37**
